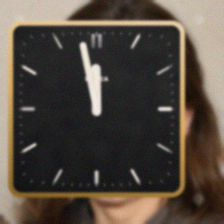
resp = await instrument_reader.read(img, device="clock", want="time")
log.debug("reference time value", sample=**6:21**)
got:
**11:58**
